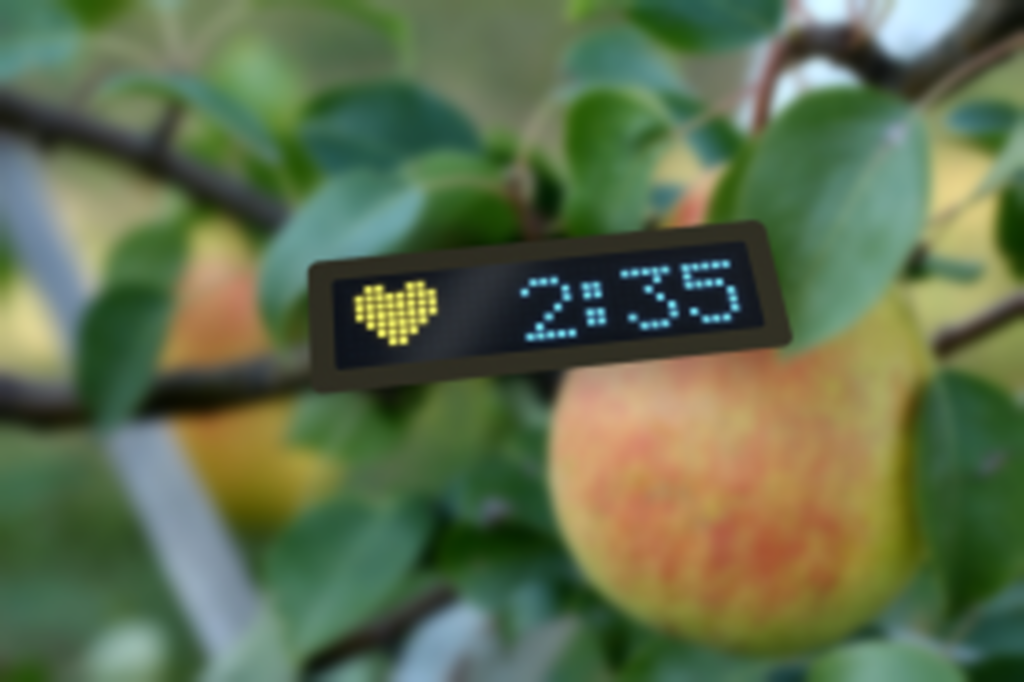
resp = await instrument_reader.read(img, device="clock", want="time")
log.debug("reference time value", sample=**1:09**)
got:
**2:35**
